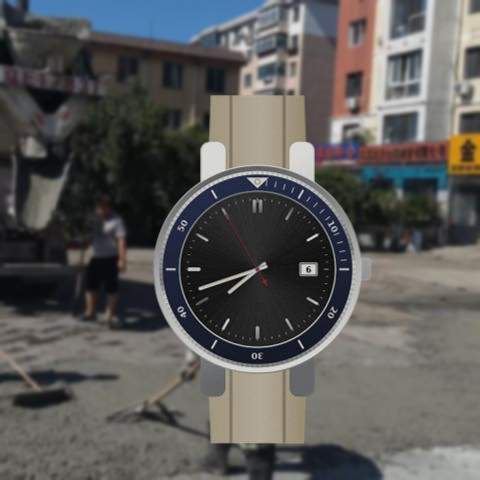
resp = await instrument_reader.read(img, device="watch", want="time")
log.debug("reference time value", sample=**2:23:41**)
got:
**7:41:55**
